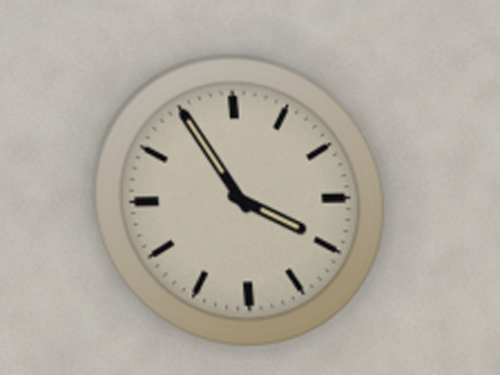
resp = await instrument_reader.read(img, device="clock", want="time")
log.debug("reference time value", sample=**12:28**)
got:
**3:55**
